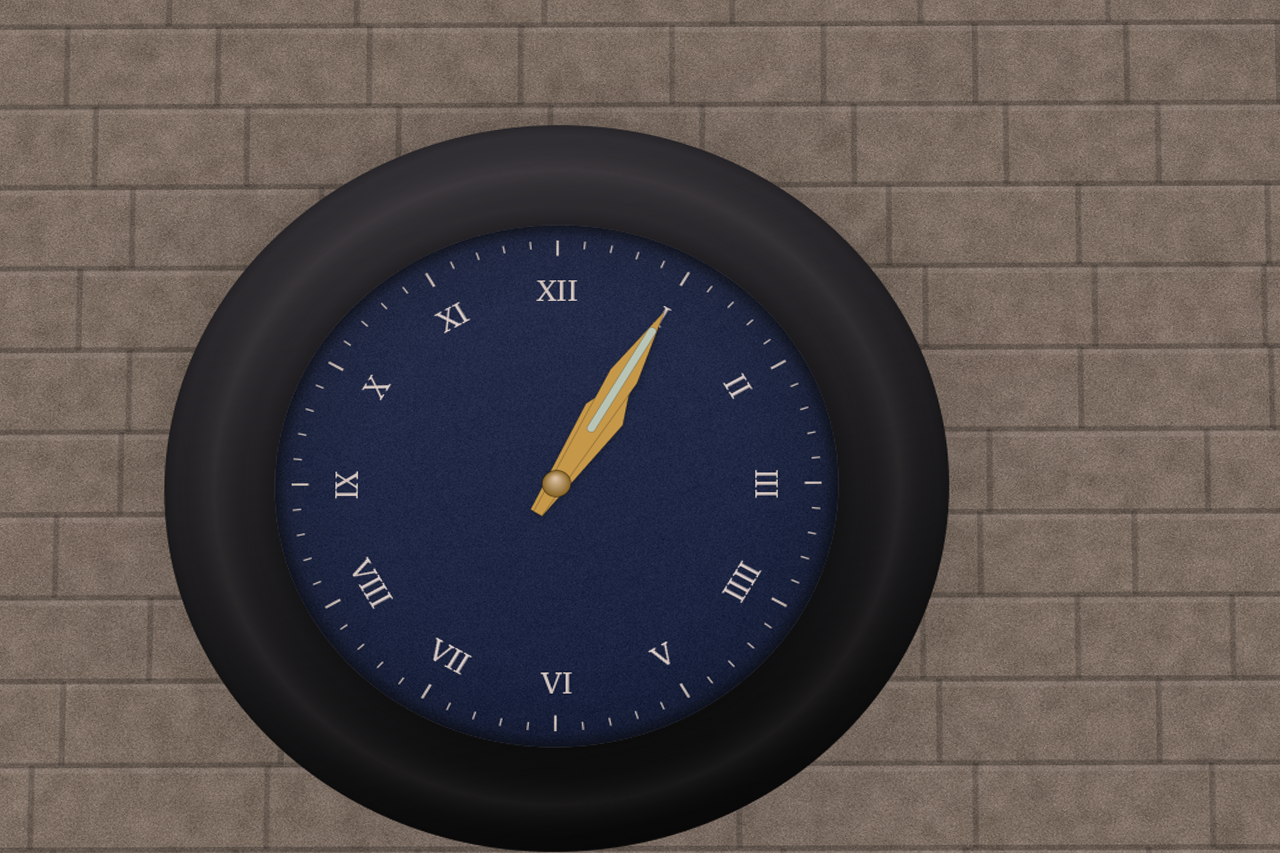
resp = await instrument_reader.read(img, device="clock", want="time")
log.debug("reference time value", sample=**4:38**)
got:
**1:05**
